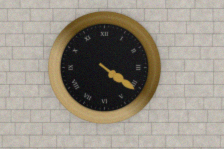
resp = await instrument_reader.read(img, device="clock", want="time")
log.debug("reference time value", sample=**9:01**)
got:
**4:21**
